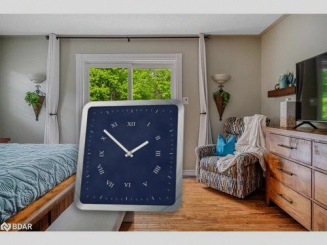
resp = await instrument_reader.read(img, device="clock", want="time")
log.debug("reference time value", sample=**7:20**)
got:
**1:52**
